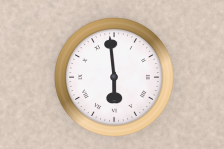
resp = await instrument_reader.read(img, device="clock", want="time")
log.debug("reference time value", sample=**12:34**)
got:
**5:59**
